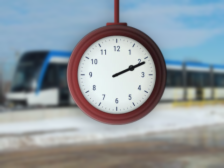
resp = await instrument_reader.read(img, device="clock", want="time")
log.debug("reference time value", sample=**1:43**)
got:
**2:11**
